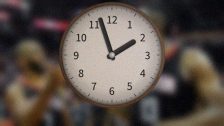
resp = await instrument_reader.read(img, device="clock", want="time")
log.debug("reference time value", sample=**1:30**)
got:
**1:57**
